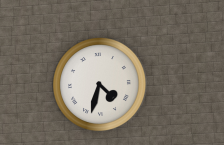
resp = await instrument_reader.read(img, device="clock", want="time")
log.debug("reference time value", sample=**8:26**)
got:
**4:33**
